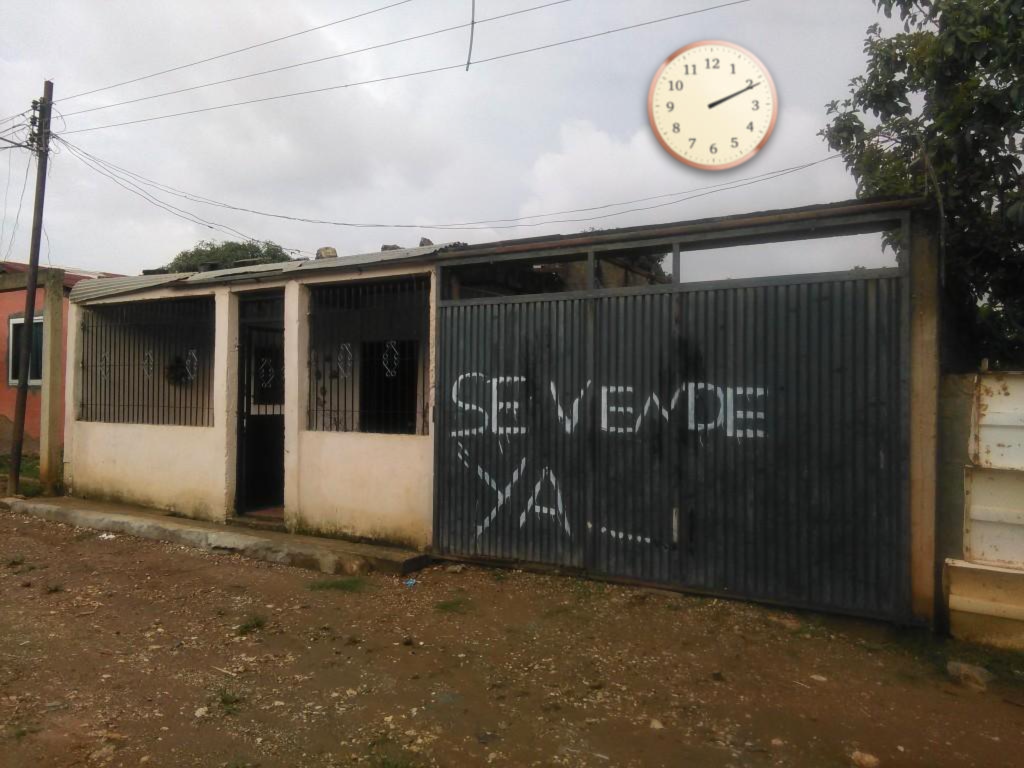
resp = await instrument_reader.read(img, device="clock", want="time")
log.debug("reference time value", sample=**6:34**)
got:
**2:11**
